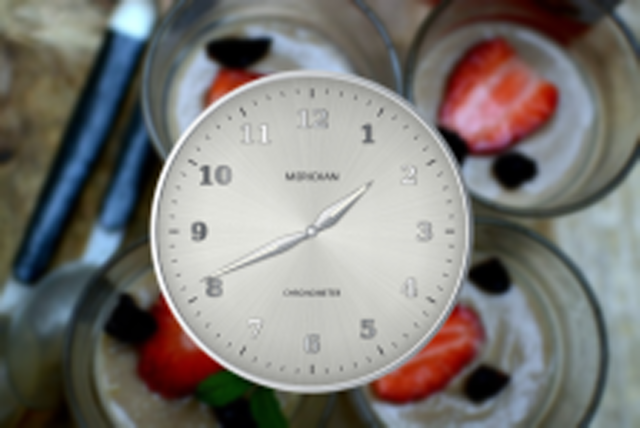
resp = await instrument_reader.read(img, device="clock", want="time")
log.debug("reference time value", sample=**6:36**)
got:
**1:41**
